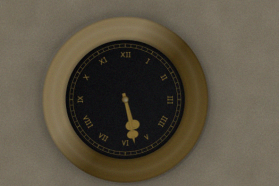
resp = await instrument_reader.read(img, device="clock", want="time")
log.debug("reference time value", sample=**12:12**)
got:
**5:28**
